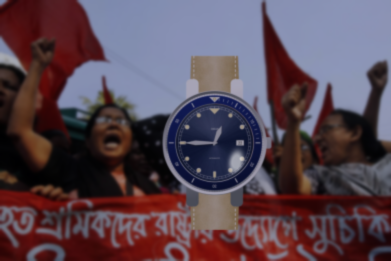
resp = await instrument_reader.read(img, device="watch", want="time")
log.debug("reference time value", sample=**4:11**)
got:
**12:45**
